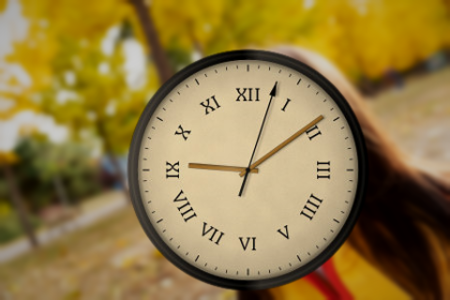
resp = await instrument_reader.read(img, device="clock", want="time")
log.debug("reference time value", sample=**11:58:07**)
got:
**9:09:03**
